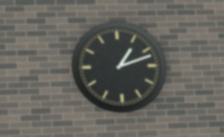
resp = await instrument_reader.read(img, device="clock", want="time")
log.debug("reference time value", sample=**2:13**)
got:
**1:12**
